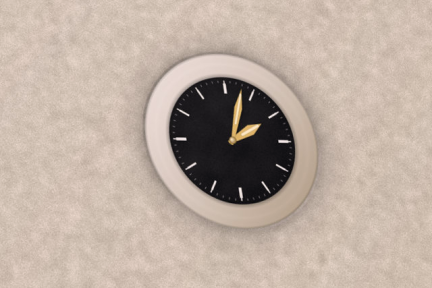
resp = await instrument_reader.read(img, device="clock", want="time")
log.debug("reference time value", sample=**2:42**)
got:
**2:03**
